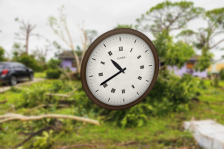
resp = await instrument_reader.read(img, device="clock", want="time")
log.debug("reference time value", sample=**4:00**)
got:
**10:41**
